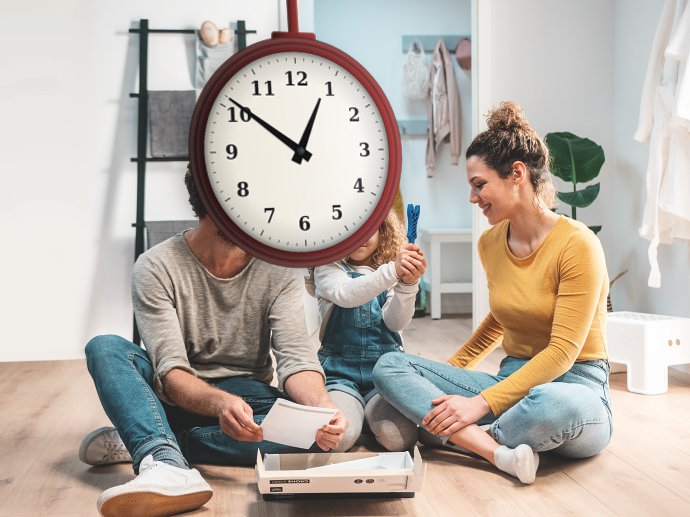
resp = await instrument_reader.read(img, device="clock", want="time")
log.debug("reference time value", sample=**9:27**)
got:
**12:51**
